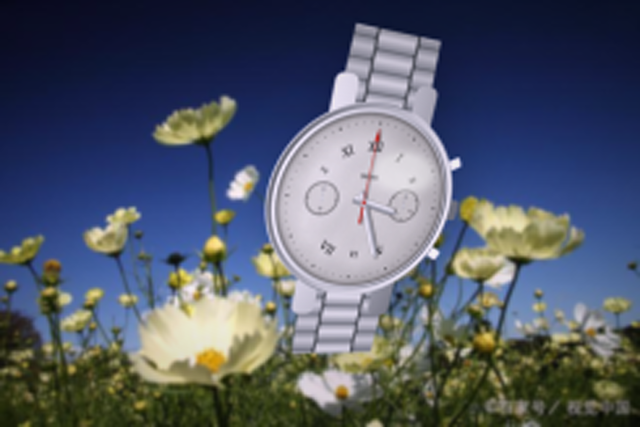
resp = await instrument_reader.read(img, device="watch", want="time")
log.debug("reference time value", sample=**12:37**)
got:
**3:26**
